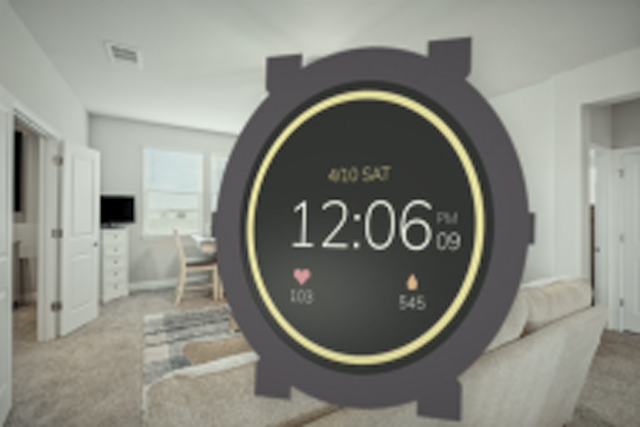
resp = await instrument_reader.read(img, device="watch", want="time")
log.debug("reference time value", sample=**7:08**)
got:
**12:06**
